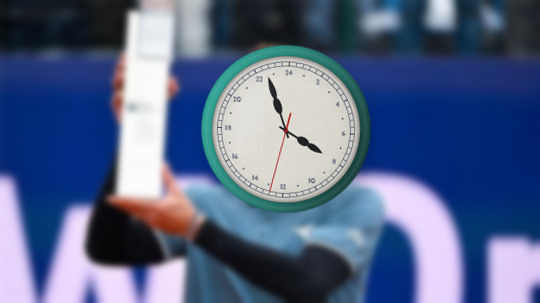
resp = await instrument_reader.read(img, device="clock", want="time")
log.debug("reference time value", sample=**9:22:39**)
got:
**7:56:32**
